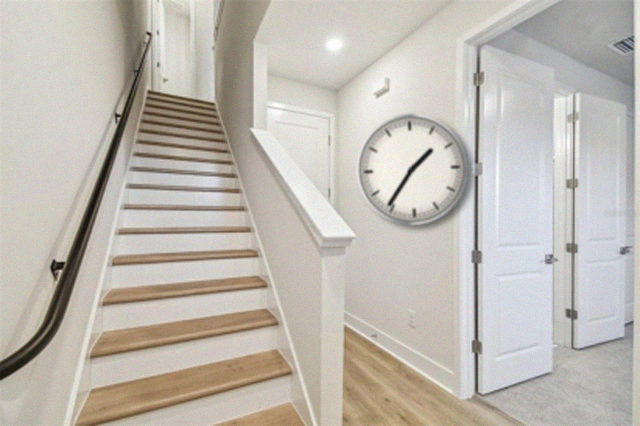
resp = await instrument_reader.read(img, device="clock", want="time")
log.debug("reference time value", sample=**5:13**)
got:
**1:36**
